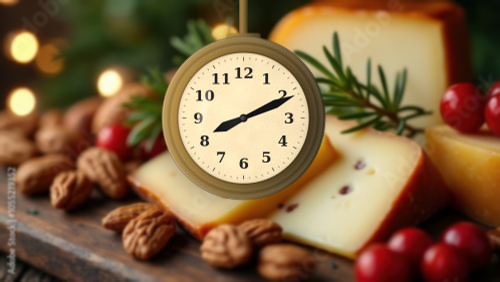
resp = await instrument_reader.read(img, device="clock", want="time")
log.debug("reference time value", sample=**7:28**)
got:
**8:11**
